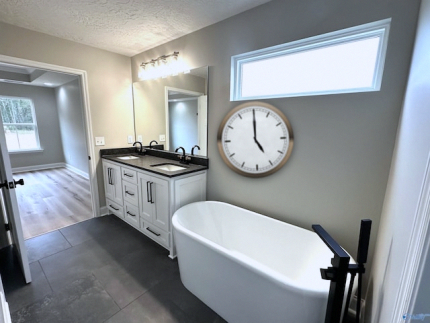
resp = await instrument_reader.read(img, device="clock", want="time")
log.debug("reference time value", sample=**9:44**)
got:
**5:00**
